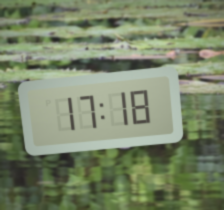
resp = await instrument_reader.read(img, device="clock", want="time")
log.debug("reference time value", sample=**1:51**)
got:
**17:18**
